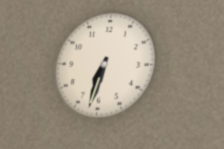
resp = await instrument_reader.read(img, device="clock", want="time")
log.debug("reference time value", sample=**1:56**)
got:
**6:32**
